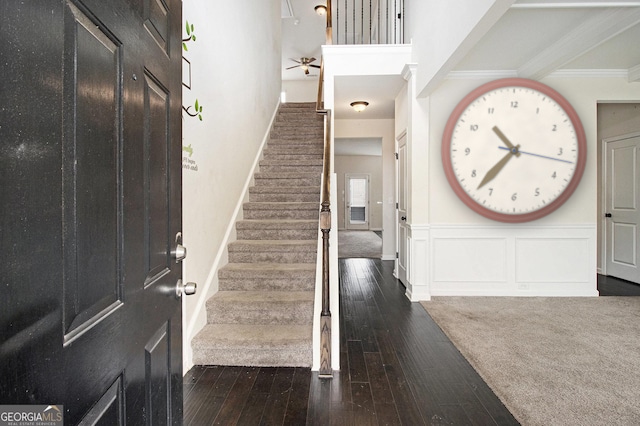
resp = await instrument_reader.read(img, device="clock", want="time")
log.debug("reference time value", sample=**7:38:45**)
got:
**10:37:17**
